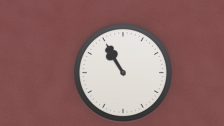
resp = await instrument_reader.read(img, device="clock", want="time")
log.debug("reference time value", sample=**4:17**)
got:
**10:55**
